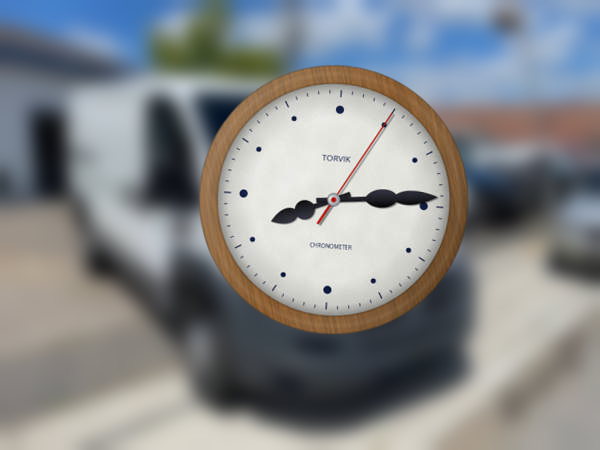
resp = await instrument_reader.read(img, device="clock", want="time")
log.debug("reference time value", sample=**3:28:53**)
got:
**8:14:05**
